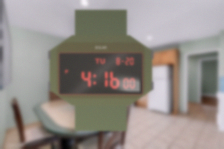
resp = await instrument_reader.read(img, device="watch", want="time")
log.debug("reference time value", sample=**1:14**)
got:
**4:16**
